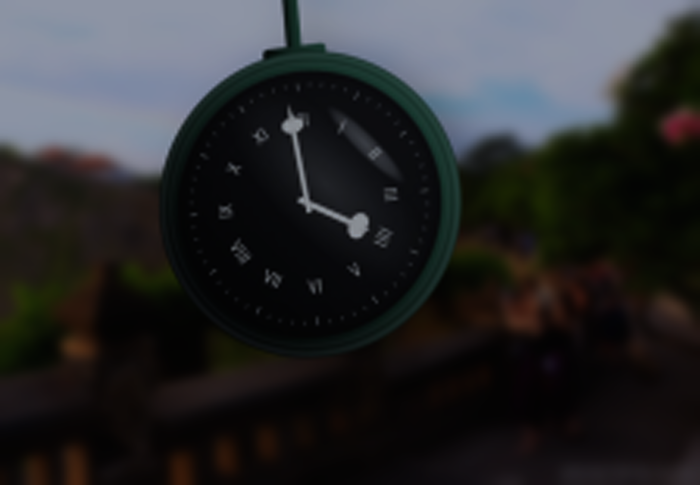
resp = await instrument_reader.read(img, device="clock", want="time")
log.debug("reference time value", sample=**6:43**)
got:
**3:59**
